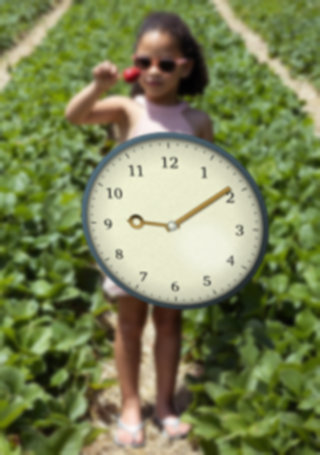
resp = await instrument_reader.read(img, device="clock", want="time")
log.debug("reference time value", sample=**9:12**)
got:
**9:09**
